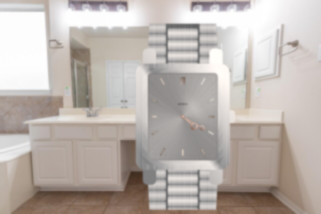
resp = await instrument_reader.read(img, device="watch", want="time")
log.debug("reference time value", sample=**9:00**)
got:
**4:20**
